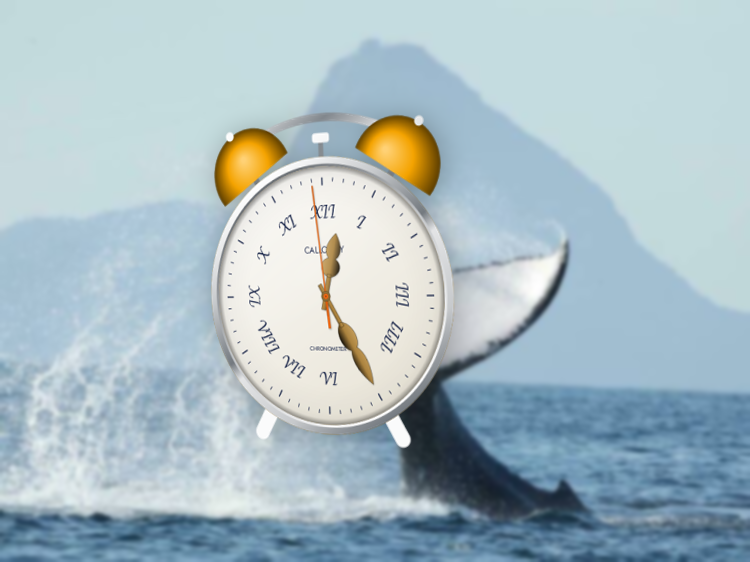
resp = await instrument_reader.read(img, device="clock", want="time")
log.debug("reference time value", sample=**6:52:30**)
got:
**12:24:59**
